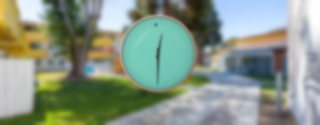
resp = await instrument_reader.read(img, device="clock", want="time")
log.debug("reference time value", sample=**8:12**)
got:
**12:31**
